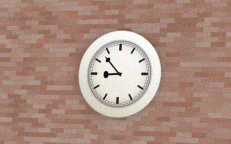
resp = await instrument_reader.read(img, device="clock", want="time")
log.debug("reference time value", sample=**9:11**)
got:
**8:53**
